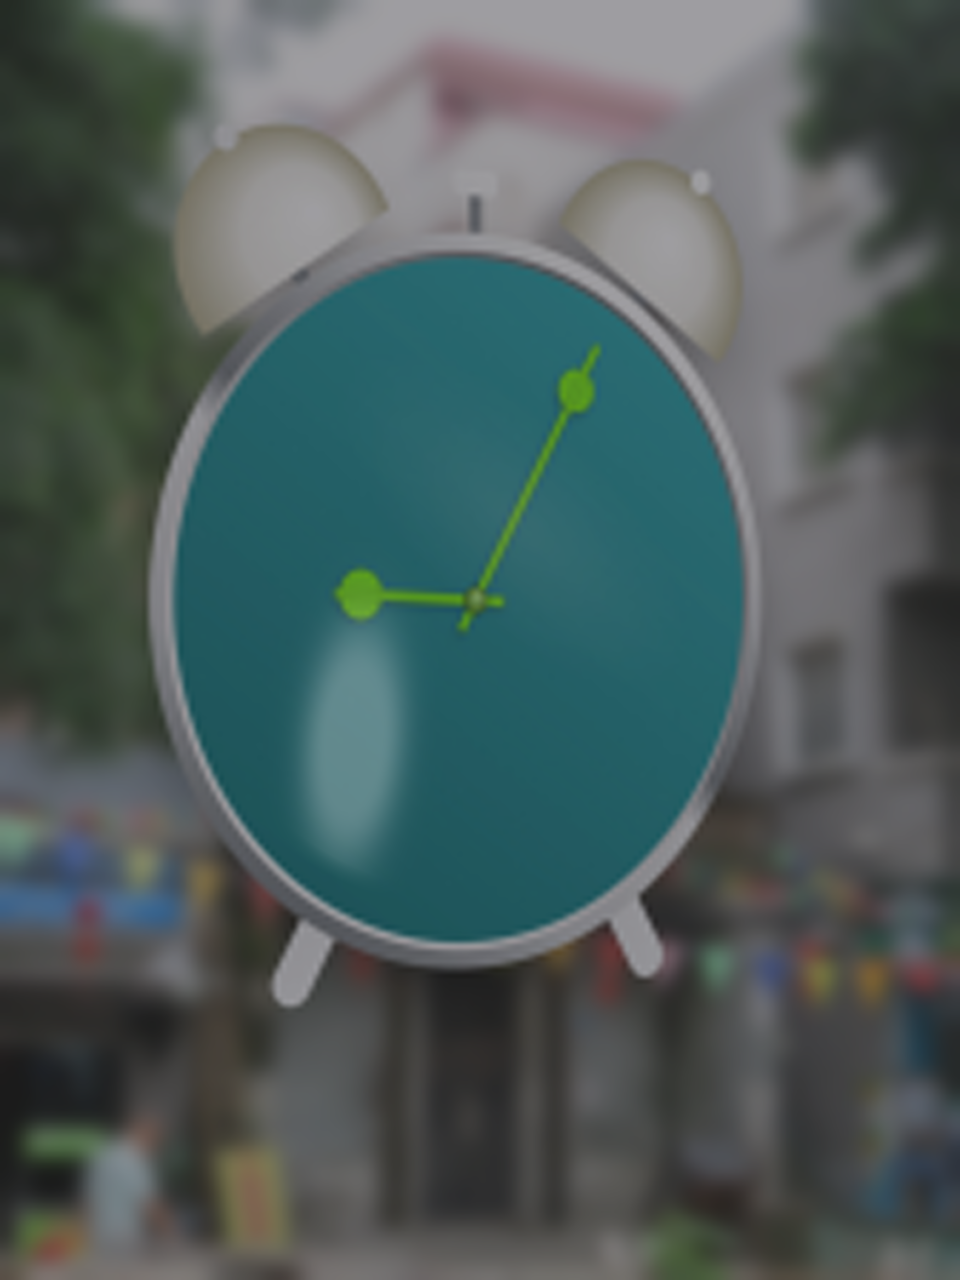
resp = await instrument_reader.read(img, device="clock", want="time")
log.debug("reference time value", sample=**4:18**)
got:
**9:05**
